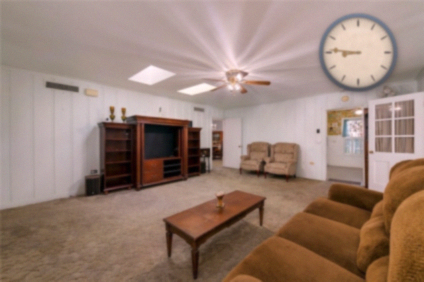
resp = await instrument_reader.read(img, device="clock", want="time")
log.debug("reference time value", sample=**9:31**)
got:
**8:46**
